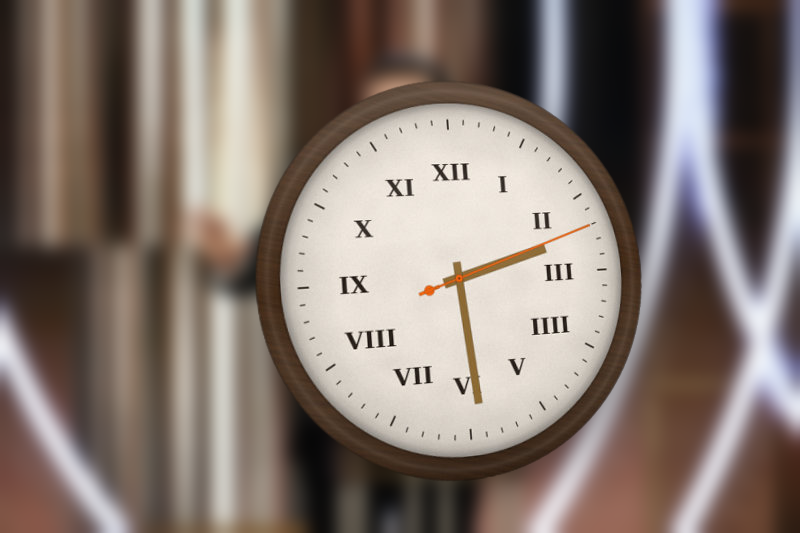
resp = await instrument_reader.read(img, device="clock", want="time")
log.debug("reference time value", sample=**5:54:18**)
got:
**2:29:12**
